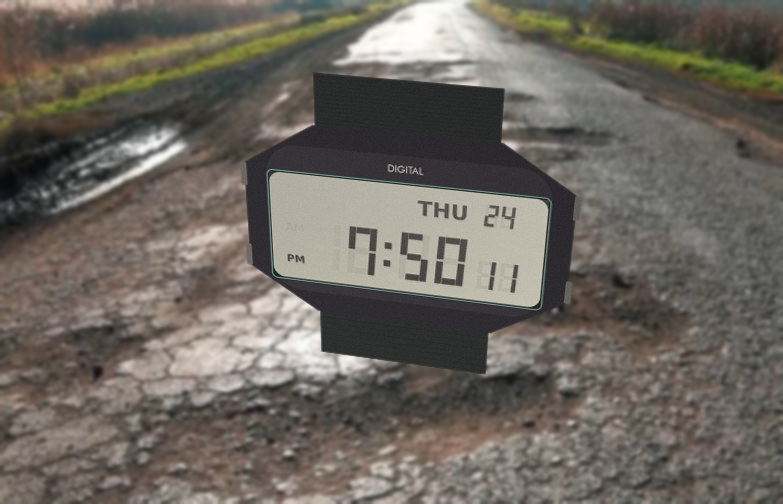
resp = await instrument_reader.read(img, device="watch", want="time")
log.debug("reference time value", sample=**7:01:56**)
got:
**7:50:11**
